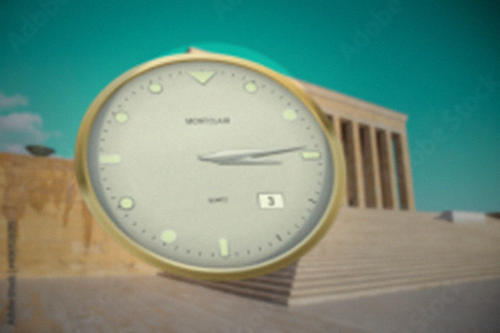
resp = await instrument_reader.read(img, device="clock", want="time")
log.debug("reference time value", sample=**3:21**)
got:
**3:14**
